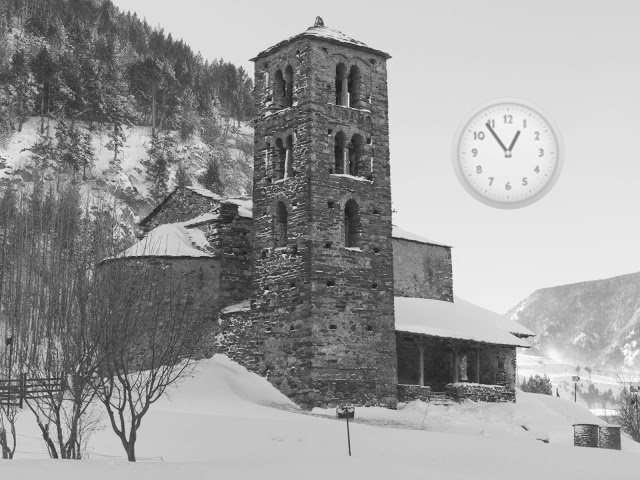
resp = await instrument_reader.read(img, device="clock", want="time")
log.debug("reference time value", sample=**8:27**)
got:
**12:54**
